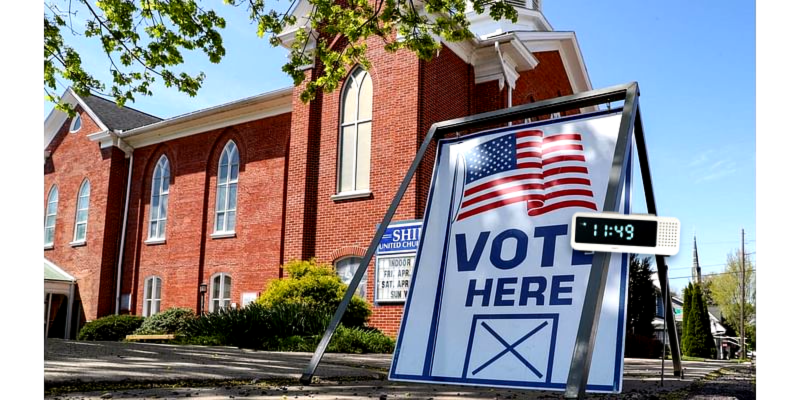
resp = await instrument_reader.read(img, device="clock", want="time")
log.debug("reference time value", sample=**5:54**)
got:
**11:49**
